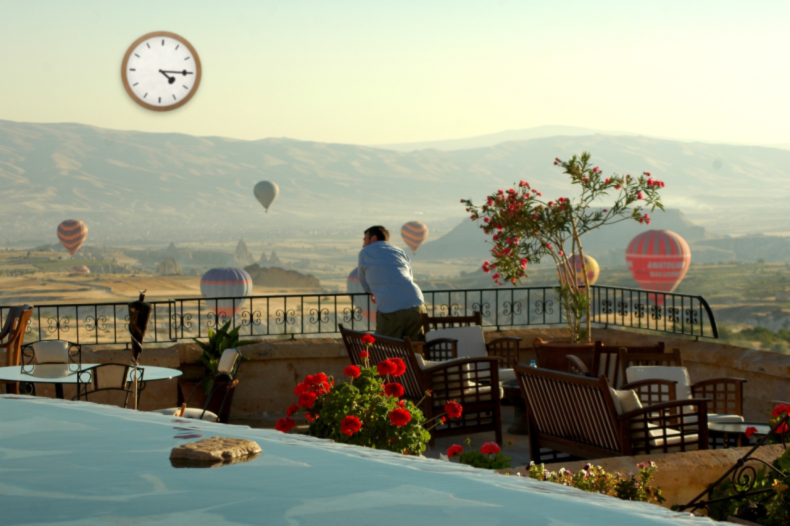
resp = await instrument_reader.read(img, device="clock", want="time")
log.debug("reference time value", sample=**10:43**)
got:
**4:15**
